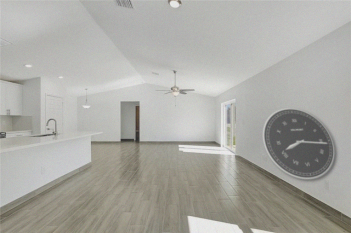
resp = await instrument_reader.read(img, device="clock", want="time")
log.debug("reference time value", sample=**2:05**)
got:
**8:16**
